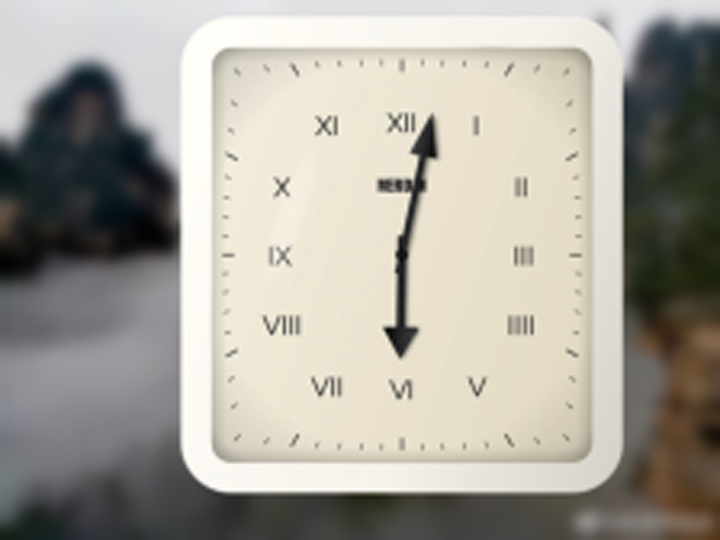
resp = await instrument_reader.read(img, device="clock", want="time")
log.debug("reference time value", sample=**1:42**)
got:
**6:02**
